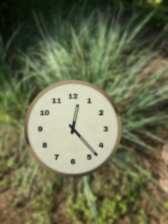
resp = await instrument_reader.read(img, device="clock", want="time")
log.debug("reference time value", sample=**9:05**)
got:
**12:23**
